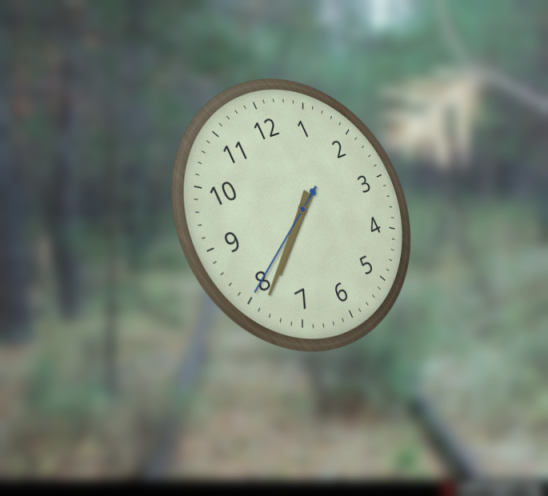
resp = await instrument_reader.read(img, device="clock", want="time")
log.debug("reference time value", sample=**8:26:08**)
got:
**7:38:40**
